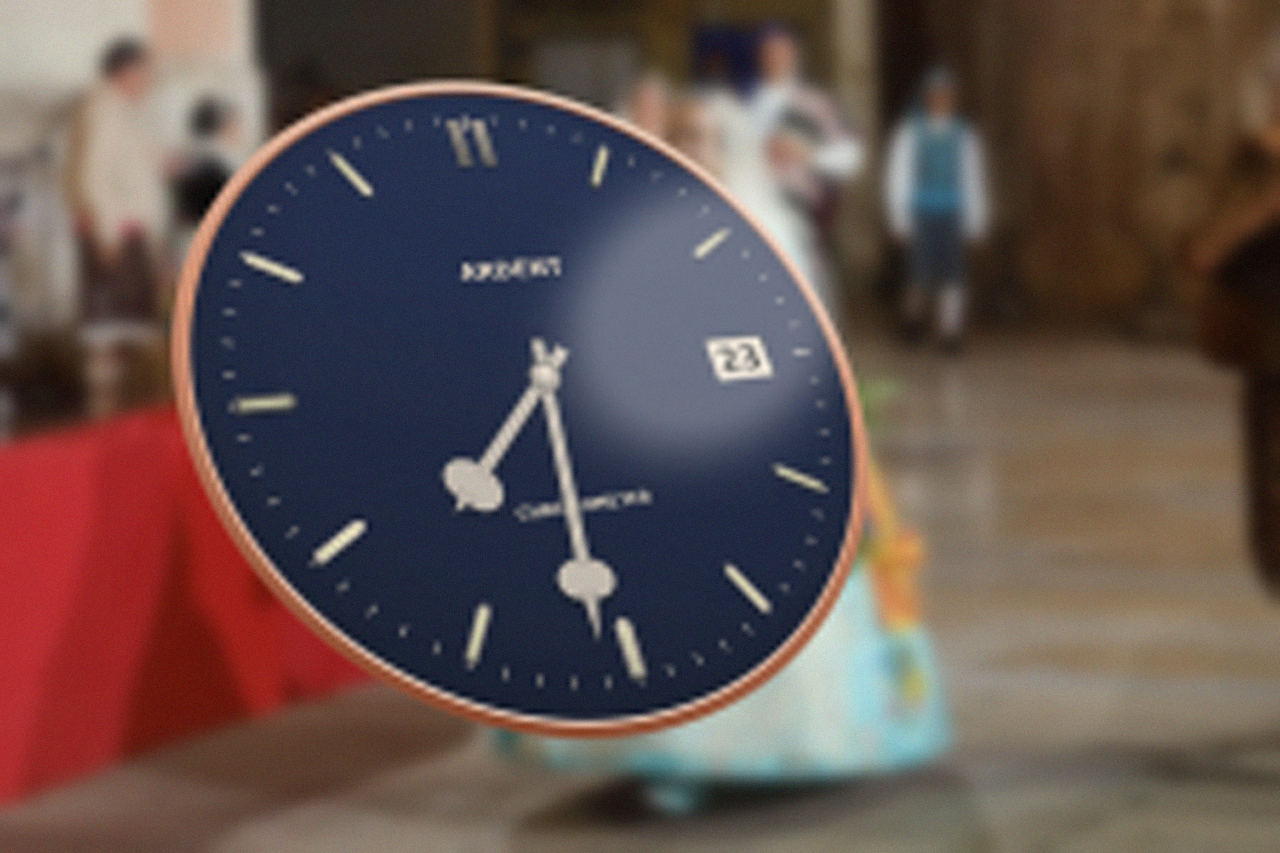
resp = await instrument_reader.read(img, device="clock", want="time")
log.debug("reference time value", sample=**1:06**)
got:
**7:31**
